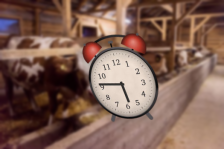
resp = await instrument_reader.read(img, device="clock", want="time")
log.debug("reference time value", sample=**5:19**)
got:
**5:46**
